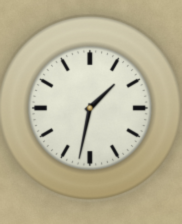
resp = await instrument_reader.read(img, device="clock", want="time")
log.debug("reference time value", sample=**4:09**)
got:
**1:32**
